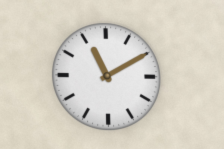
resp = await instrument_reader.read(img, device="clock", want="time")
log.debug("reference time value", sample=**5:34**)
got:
**11:10**
